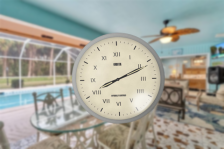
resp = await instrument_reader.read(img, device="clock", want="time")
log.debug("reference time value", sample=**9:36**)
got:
**8:11**
